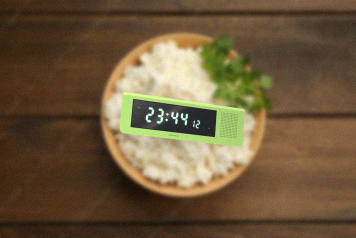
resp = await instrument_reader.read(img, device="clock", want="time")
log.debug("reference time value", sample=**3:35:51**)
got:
**23:44:12**
